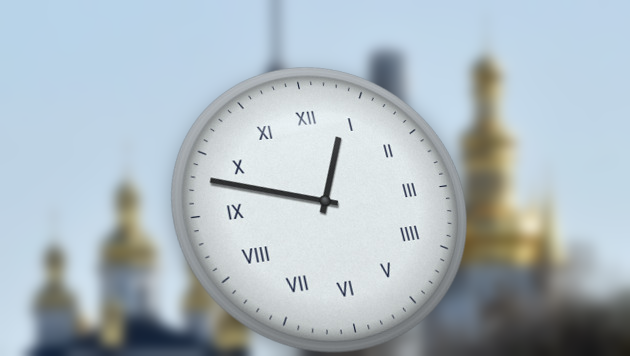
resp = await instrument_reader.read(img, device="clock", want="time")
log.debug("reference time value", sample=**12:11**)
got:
**12:48**
